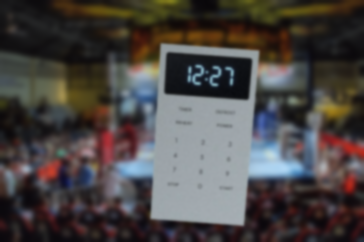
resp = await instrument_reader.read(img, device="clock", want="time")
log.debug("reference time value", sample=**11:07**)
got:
**12:27**
